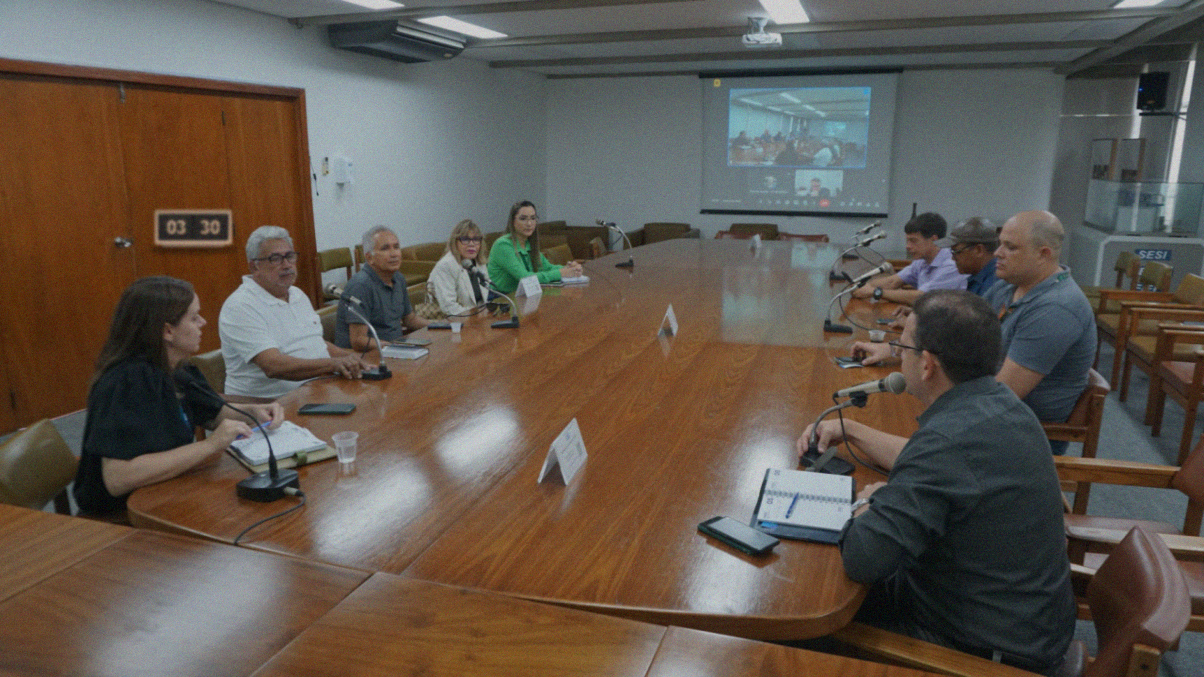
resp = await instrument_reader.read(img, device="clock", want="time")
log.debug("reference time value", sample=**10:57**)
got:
**3:30**
